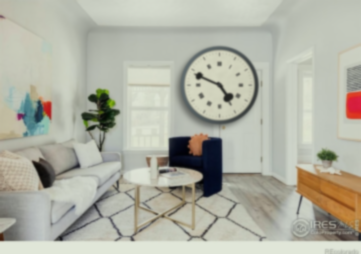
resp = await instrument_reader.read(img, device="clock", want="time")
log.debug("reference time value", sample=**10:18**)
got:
**4:49**
